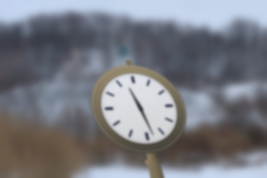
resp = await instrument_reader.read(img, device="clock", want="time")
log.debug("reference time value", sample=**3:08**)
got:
**11:28**
